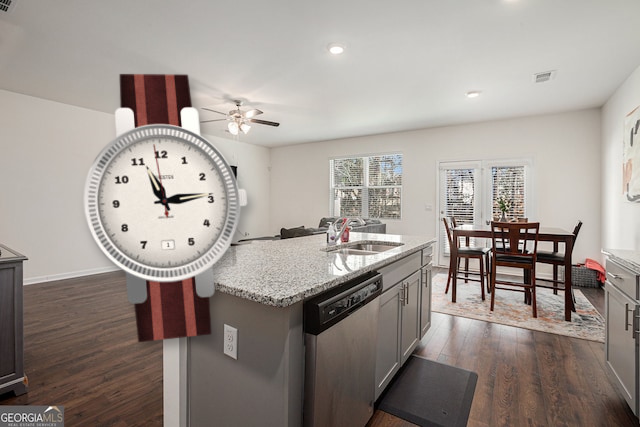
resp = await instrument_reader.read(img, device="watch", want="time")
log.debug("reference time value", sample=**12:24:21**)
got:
**11:13:59**
